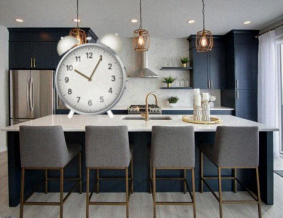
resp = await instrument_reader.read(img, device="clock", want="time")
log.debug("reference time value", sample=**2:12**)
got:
**10:05**
